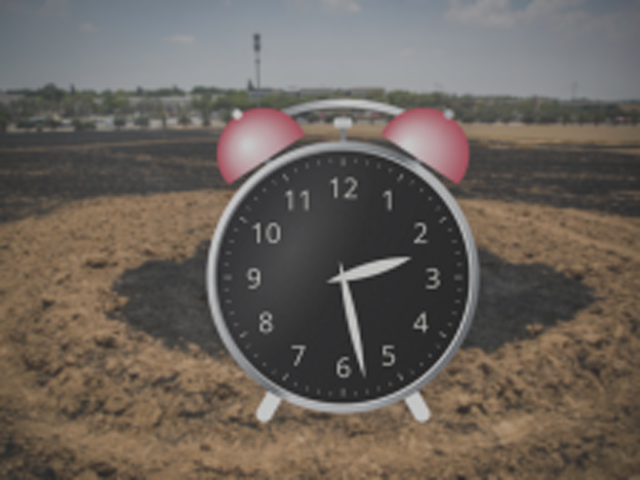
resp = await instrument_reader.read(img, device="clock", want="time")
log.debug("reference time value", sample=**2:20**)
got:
**2:28**
